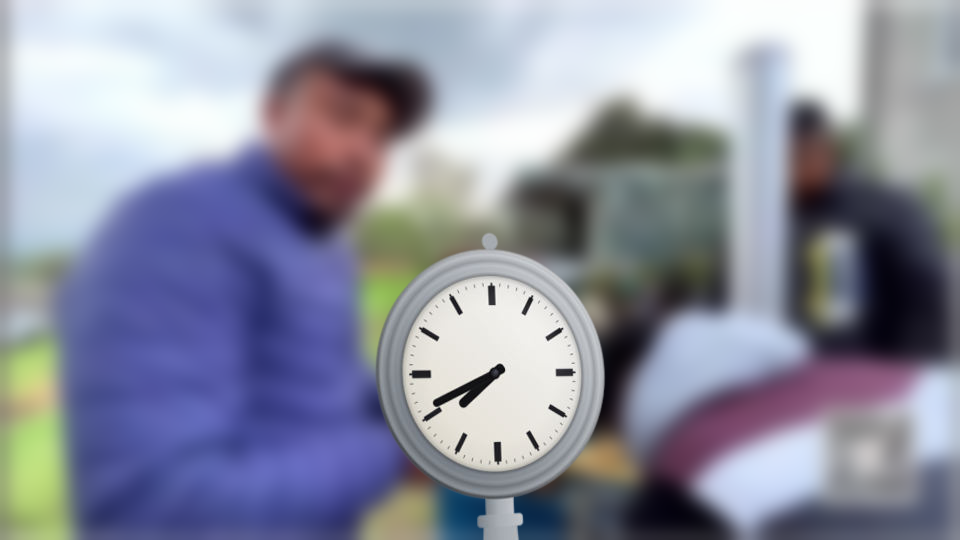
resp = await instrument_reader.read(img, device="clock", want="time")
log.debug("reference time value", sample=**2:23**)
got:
**7:41**
